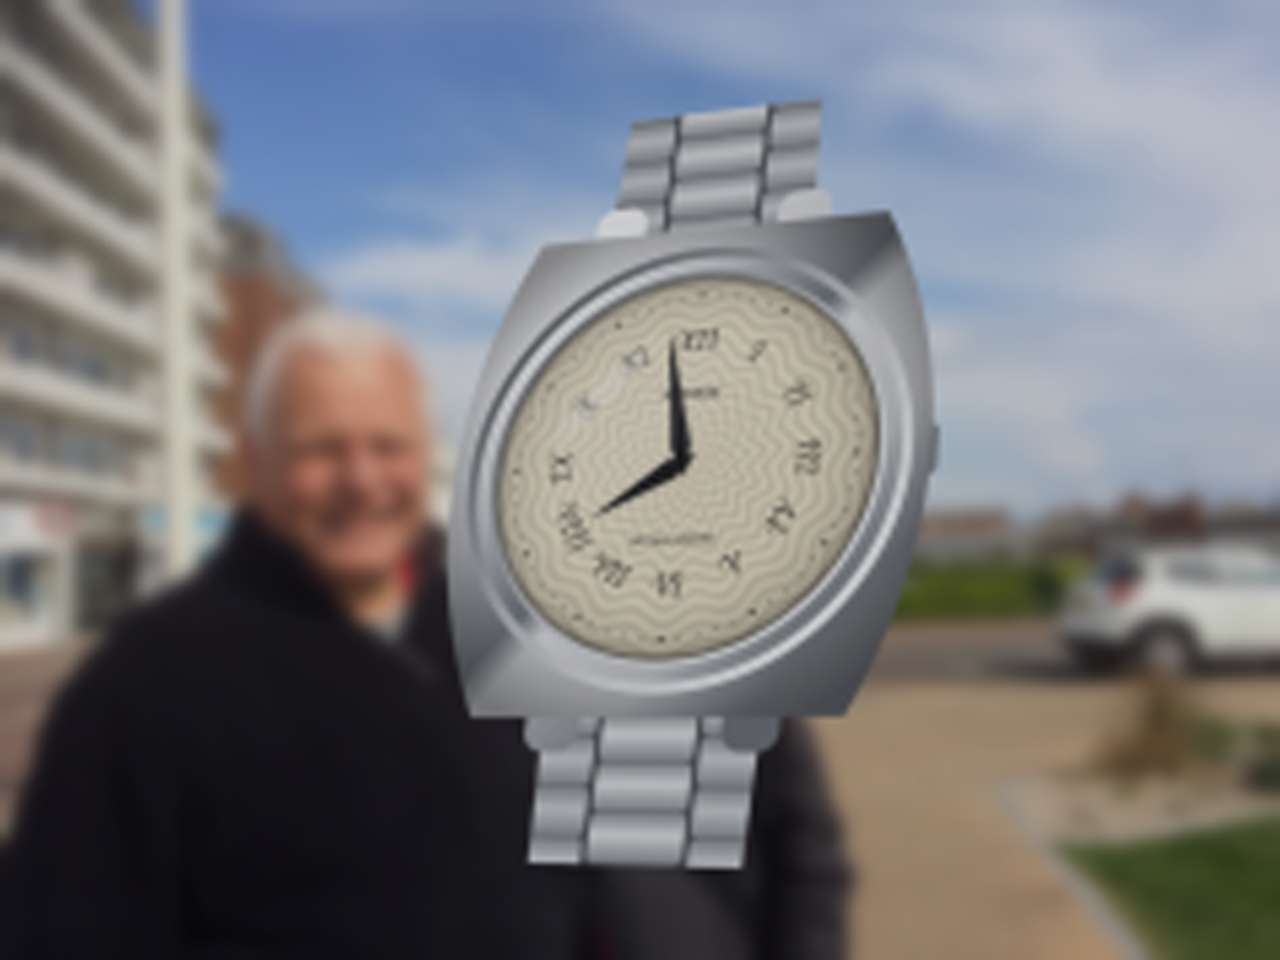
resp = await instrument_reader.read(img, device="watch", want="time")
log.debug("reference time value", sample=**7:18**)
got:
**7:58**
